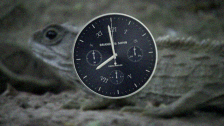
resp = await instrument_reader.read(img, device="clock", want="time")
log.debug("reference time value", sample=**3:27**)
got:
**7:59**
